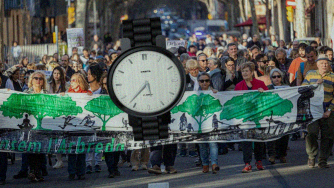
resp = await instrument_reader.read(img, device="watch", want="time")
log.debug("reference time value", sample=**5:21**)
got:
**5:37**
